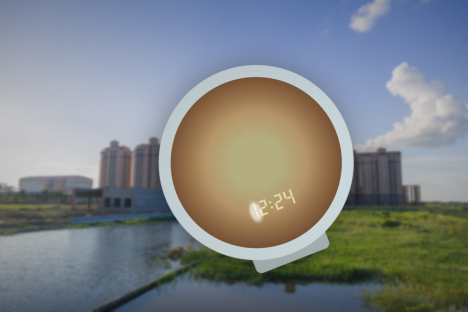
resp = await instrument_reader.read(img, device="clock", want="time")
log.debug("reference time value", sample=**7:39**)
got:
**12:24**
